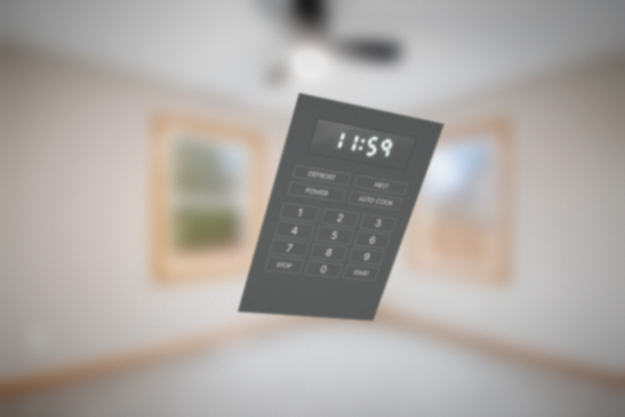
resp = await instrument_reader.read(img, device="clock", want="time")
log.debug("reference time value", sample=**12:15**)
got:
**11:59**
